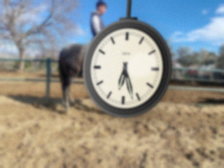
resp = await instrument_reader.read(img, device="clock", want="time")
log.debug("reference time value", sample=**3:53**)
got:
**6:27**
